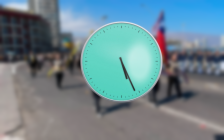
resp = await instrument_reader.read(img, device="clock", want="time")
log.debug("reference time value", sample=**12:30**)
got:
**5:26**
